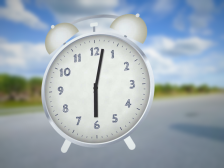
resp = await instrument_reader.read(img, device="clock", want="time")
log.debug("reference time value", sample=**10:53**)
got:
**6:02**
